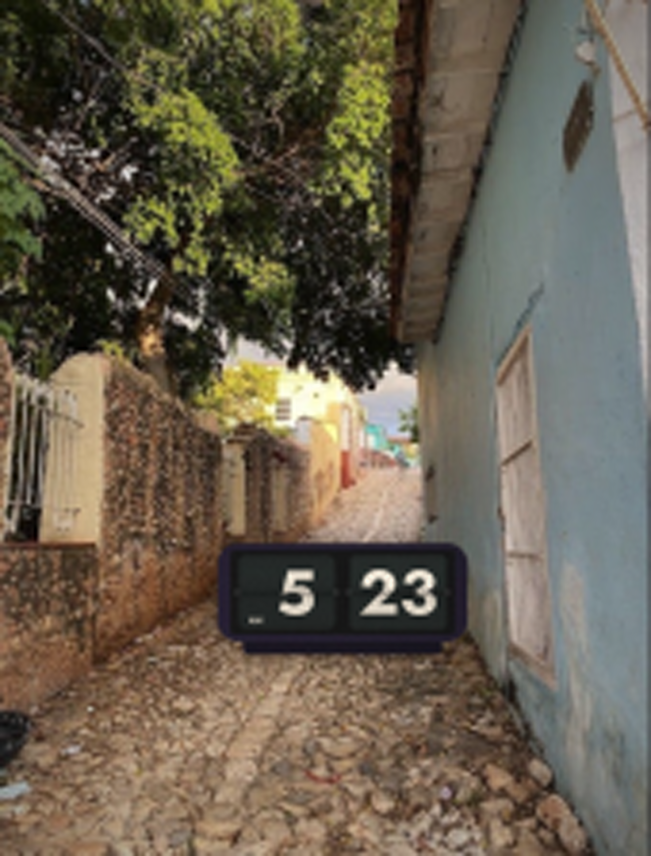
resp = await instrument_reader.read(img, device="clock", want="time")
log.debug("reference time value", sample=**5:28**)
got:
**5:23**
